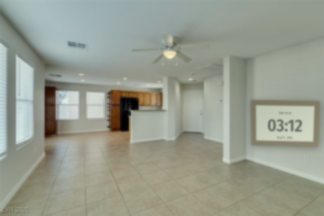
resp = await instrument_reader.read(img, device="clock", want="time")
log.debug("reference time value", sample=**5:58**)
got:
**3:12**
